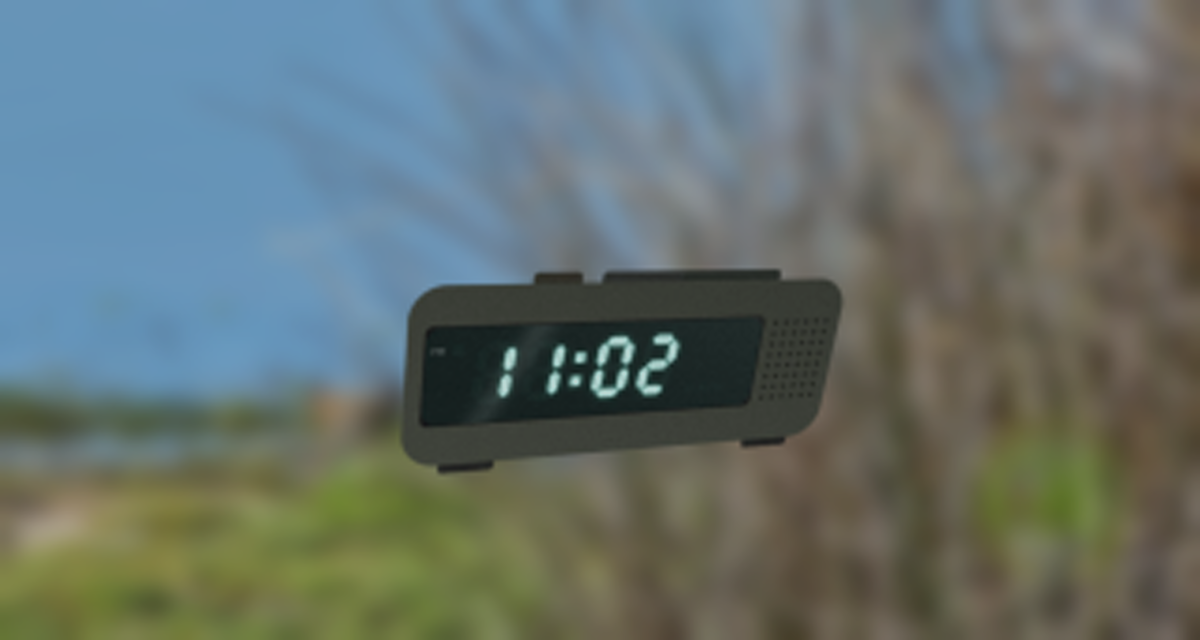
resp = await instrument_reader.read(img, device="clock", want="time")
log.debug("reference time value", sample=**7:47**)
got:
**11:02**
